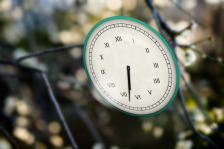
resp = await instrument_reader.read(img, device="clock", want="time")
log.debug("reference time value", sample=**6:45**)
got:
**6:33**
